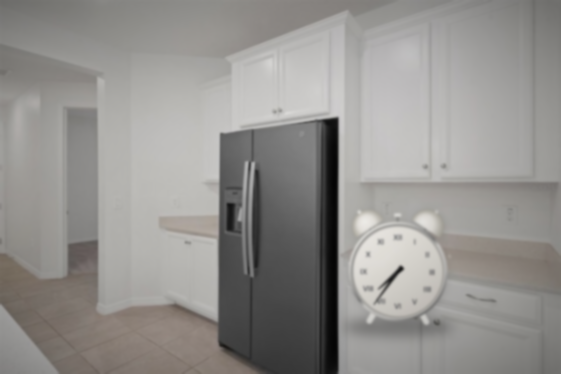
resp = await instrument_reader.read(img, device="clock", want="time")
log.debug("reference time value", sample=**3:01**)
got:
**7:36**
